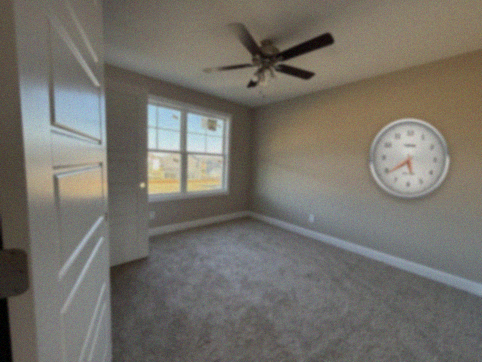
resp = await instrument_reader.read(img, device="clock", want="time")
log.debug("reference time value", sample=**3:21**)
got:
**5:39**
